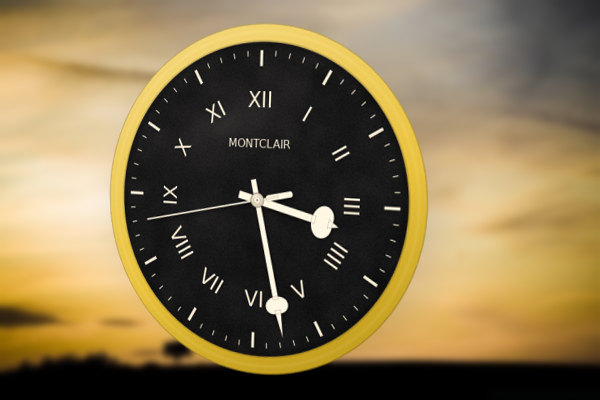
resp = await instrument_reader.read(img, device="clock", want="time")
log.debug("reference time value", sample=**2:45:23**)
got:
**3:27:43**
